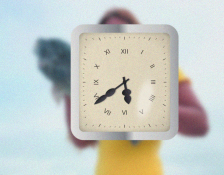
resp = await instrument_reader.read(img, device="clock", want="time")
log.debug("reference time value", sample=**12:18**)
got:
**5:39**
